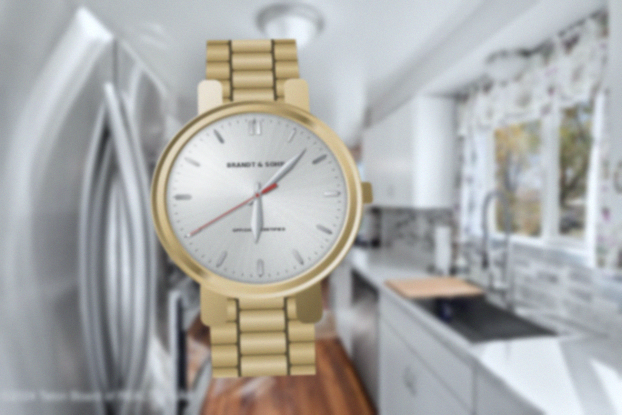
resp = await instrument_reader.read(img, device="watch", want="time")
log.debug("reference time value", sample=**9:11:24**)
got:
**6:07:40**
